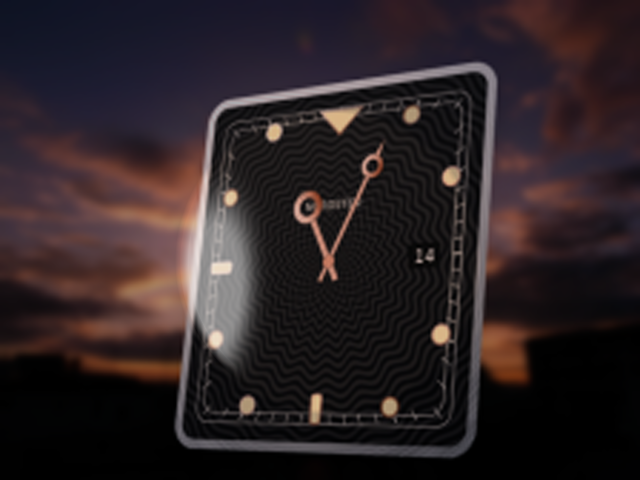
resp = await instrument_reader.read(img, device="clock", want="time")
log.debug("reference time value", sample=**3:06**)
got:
**11:04**
